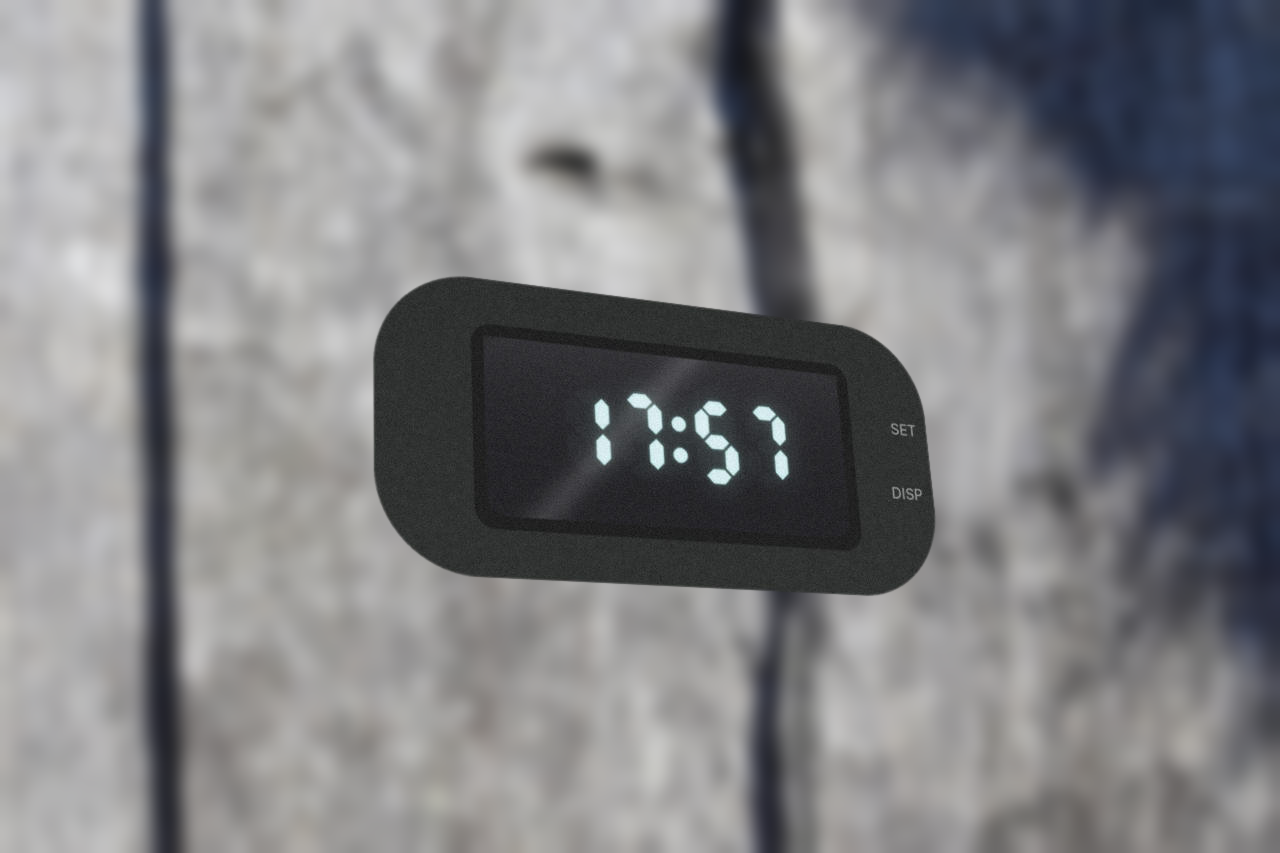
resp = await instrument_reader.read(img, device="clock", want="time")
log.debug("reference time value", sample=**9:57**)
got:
**17:57**
